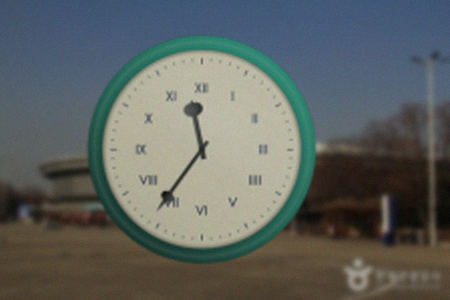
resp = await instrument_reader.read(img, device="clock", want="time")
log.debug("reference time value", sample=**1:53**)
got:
**11:36**
